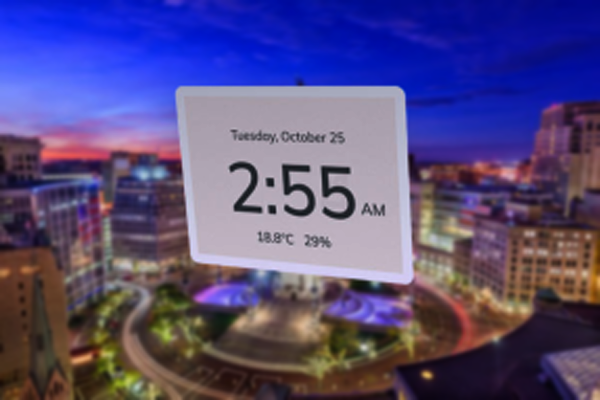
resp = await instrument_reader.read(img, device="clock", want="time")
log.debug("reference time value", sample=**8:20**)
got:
**2:55**
